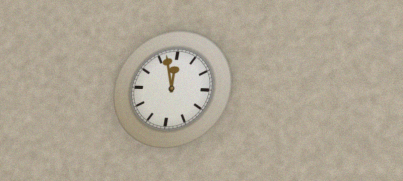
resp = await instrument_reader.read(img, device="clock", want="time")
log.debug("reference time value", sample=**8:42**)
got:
**11:57**
